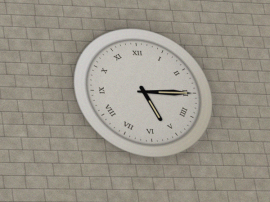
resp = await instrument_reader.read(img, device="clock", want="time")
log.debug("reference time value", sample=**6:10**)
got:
**5:15**
